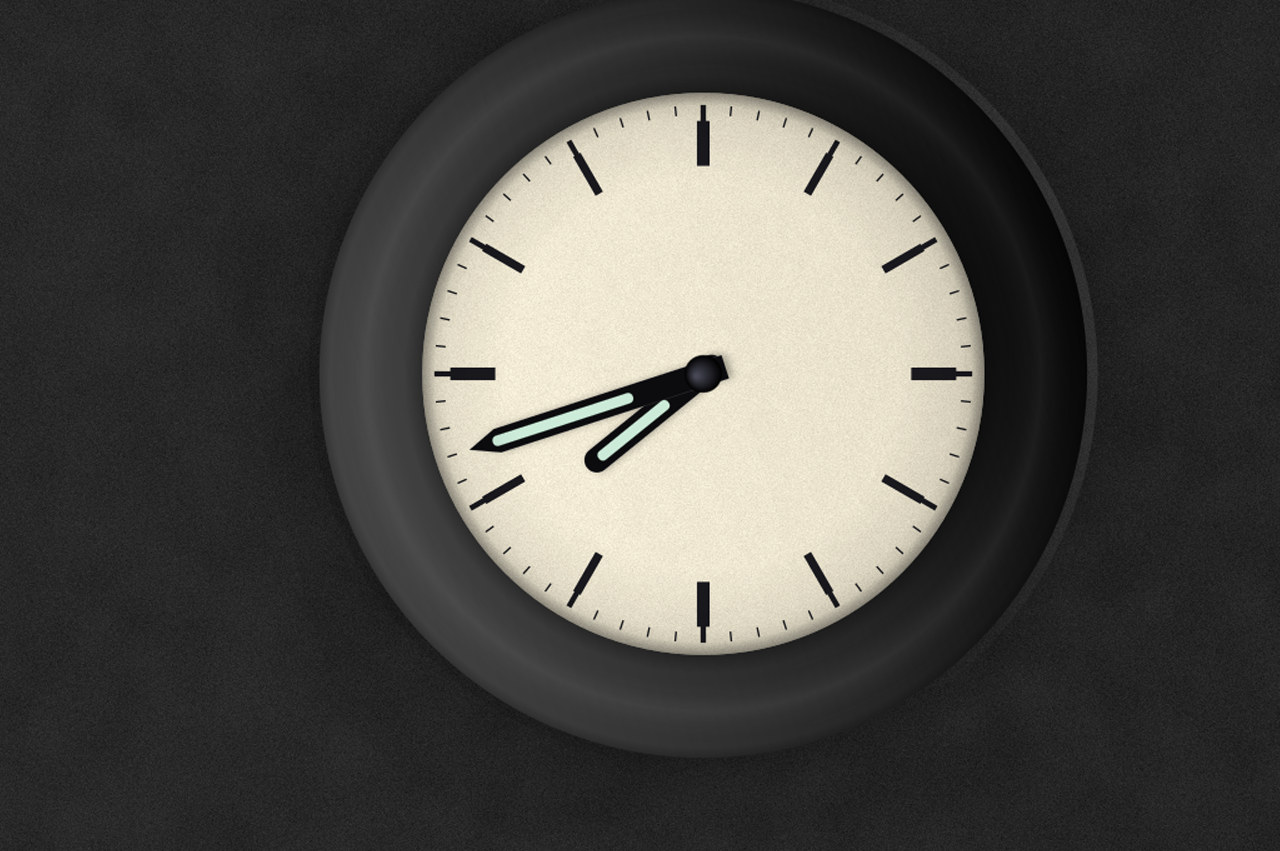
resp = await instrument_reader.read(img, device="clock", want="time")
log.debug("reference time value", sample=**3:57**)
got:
**7:42**
